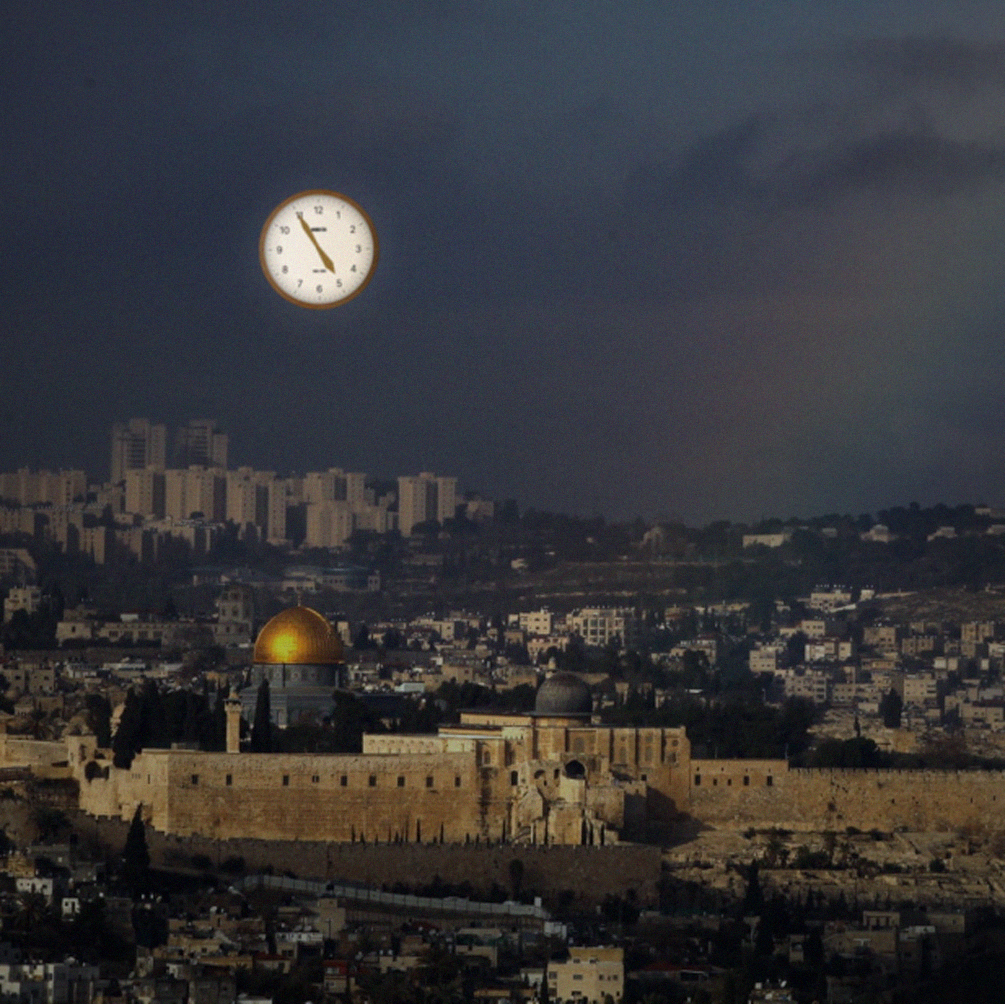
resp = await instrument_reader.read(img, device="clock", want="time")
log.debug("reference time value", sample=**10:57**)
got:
**4:55**
